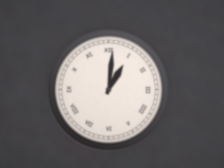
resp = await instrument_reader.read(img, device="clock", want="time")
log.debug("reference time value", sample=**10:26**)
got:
**1:01**
